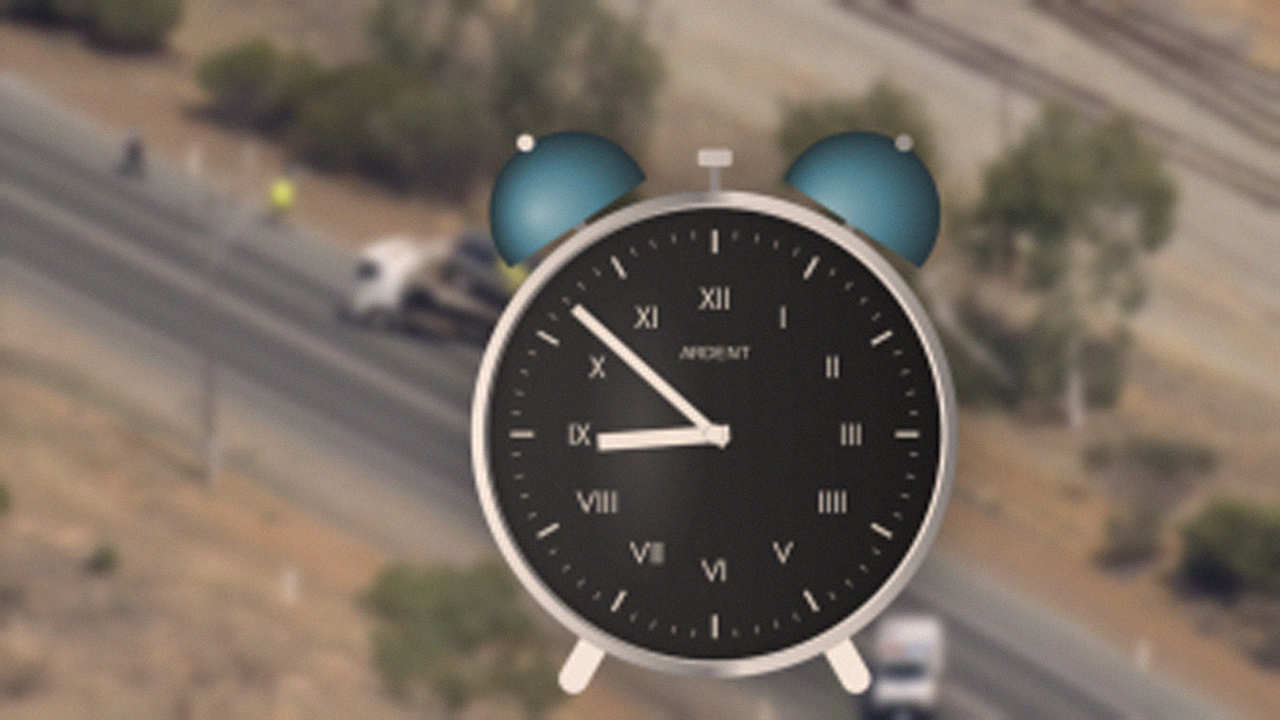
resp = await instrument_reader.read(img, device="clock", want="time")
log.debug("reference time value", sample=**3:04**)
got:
**8:52**
